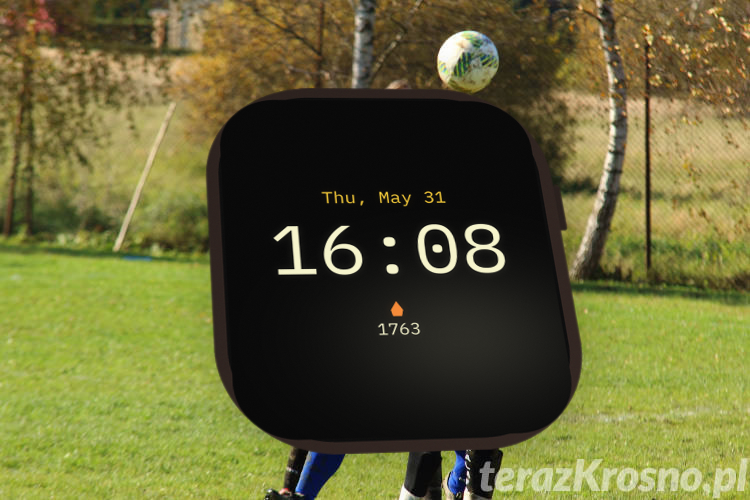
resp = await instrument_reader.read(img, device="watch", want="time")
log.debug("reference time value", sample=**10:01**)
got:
**16:08**
